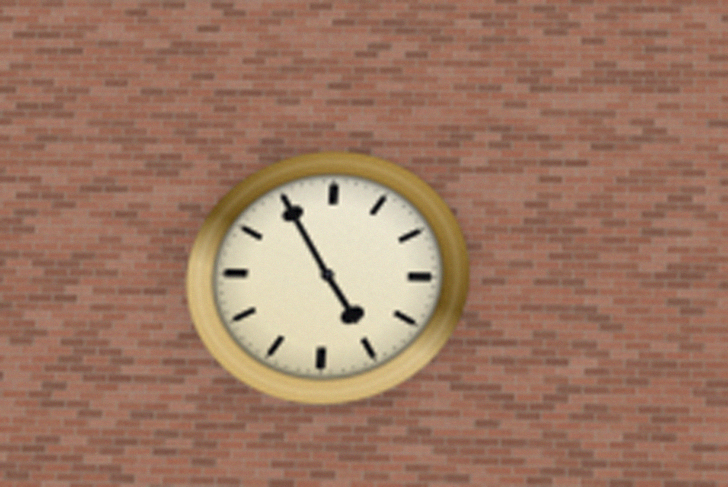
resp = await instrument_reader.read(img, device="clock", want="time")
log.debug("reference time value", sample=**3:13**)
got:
**4:55**
